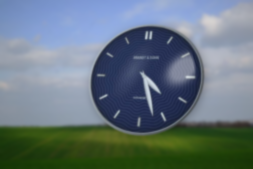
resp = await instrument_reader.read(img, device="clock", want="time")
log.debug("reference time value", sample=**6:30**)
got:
**4:27**
